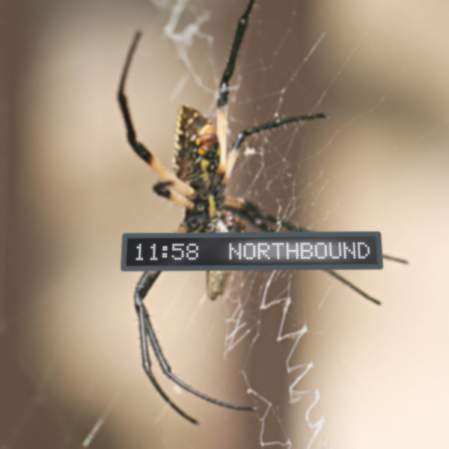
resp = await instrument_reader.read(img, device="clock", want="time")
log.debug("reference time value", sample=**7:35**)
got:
**11:58**
